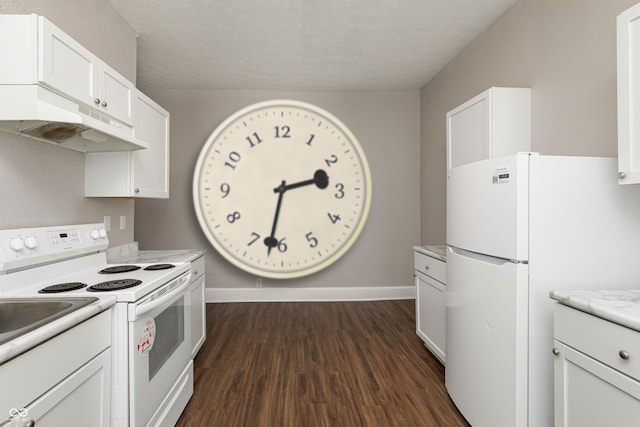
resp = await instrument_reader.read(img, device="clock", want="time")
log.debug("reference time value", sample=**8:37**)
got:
**2:32**
